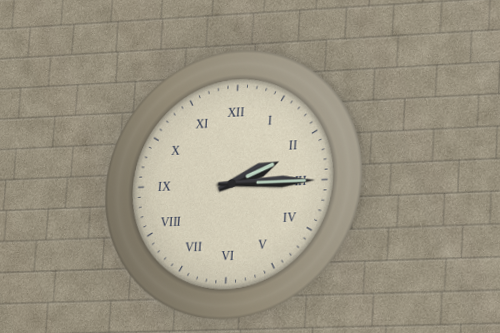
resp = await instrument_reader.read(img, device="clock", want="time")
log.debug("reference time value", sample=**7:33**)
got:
**2:15**
